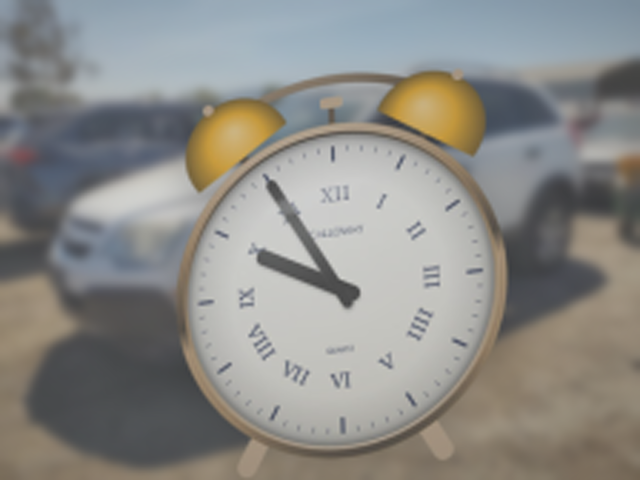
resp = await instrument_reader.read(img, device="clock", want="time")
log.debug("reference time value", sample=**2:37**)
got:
**9:55**
